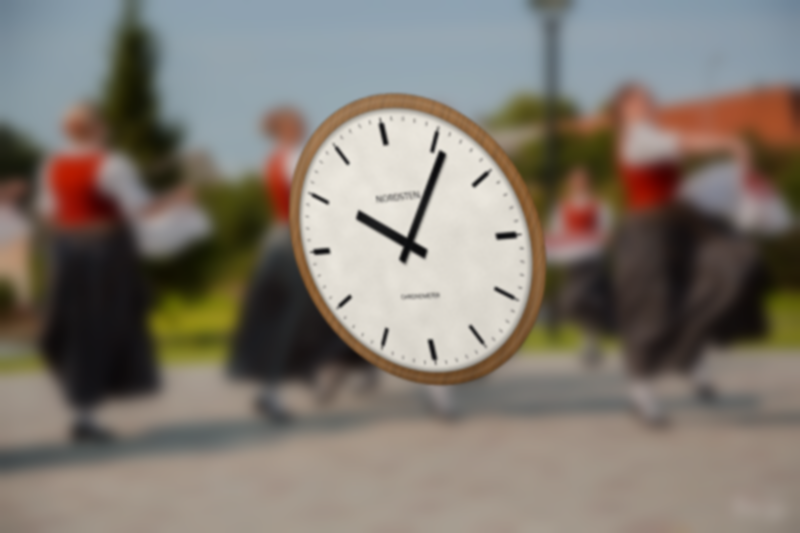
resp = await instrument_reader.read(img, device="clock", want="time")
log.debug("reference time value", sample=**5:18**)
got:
**10:06**
